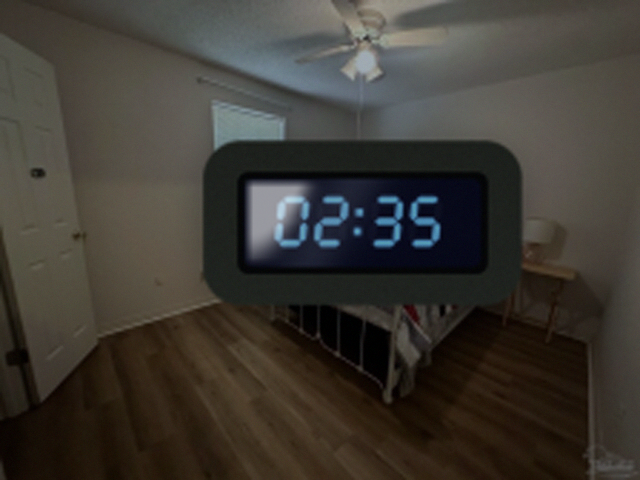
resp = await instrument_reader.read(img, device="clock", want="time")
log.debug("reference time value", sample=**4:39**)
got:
**2:35**
